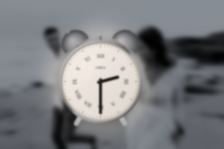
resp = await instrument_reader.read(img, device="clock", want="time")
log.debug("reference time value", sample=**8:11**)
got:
**2:30**
